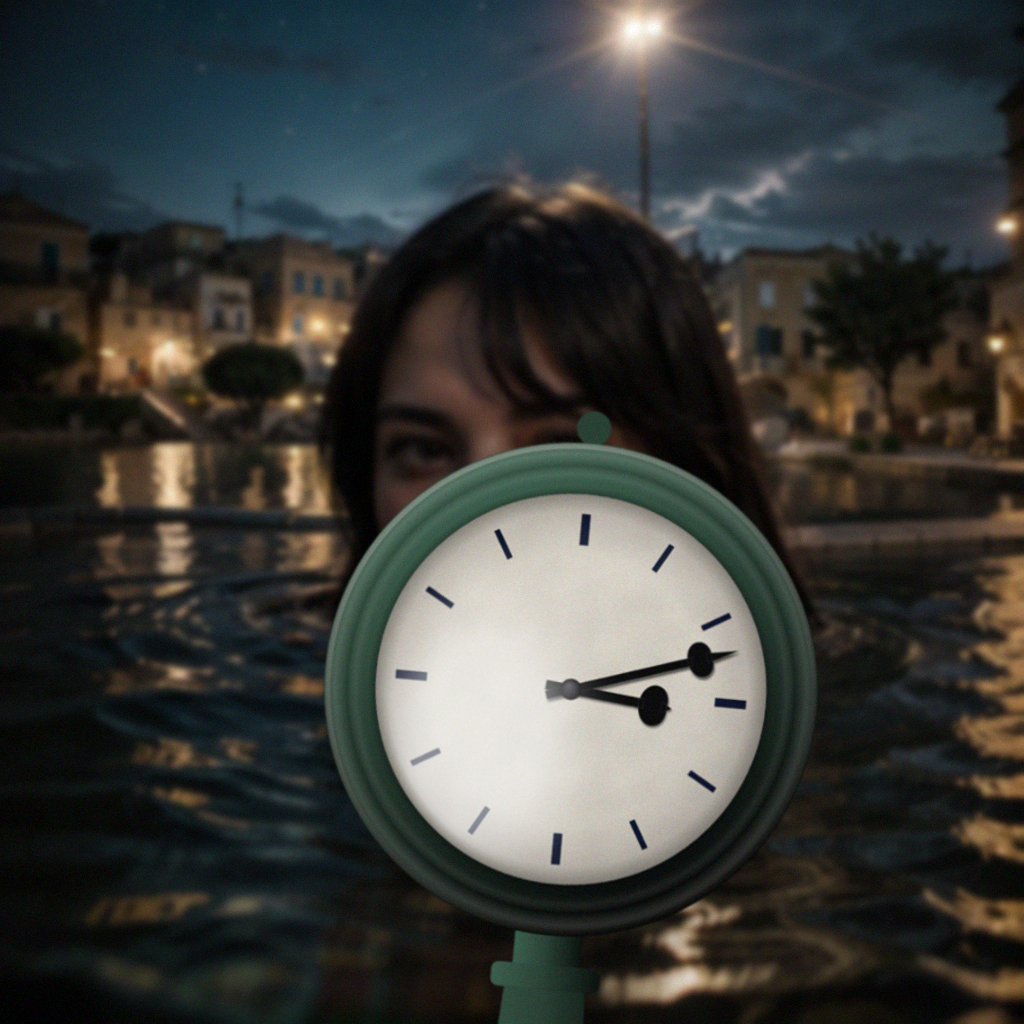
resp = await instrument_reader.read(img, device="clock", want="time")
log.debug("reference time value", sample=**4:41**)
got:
**3:12**
